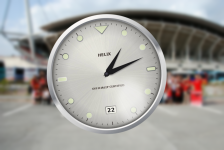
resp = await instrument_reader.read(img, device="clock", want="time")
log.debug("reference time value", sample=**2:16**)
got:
**1:12**
